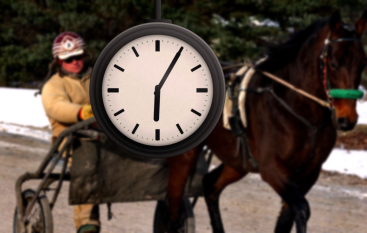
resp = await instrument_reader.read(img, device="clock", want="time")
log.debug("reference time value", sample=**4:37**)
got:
**6:05**
